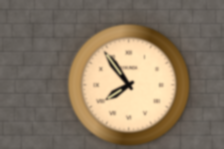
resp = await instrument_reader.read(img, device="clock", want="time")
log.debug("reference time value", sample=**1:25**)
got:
**7:54**
